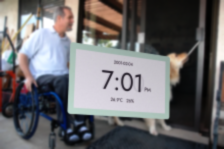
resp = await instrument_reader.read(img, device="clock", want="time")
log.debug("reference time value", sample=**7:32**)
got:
**7:01**
